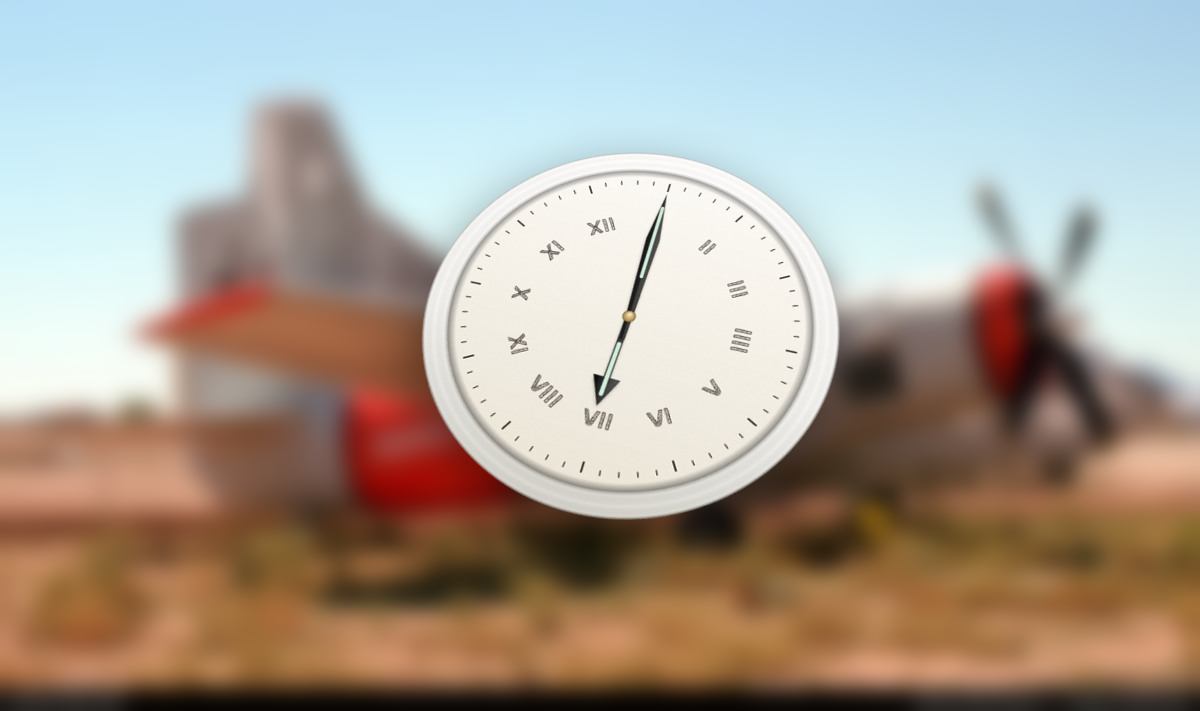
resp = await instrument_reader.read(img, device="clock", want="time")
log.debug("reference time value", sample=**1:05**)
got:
**7:05**
